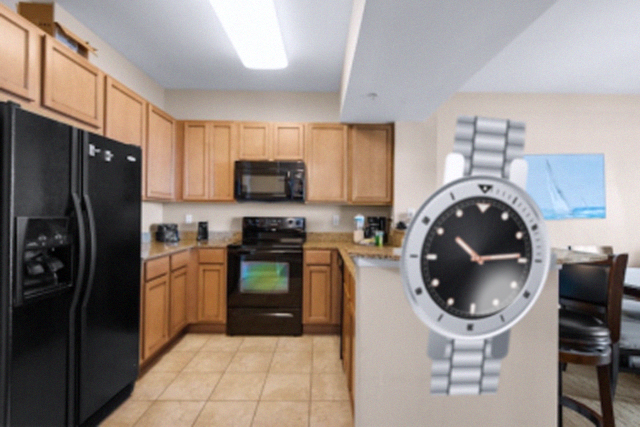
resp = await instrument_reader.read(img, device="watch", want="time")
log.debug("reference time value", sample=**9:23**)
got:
**10:14**
